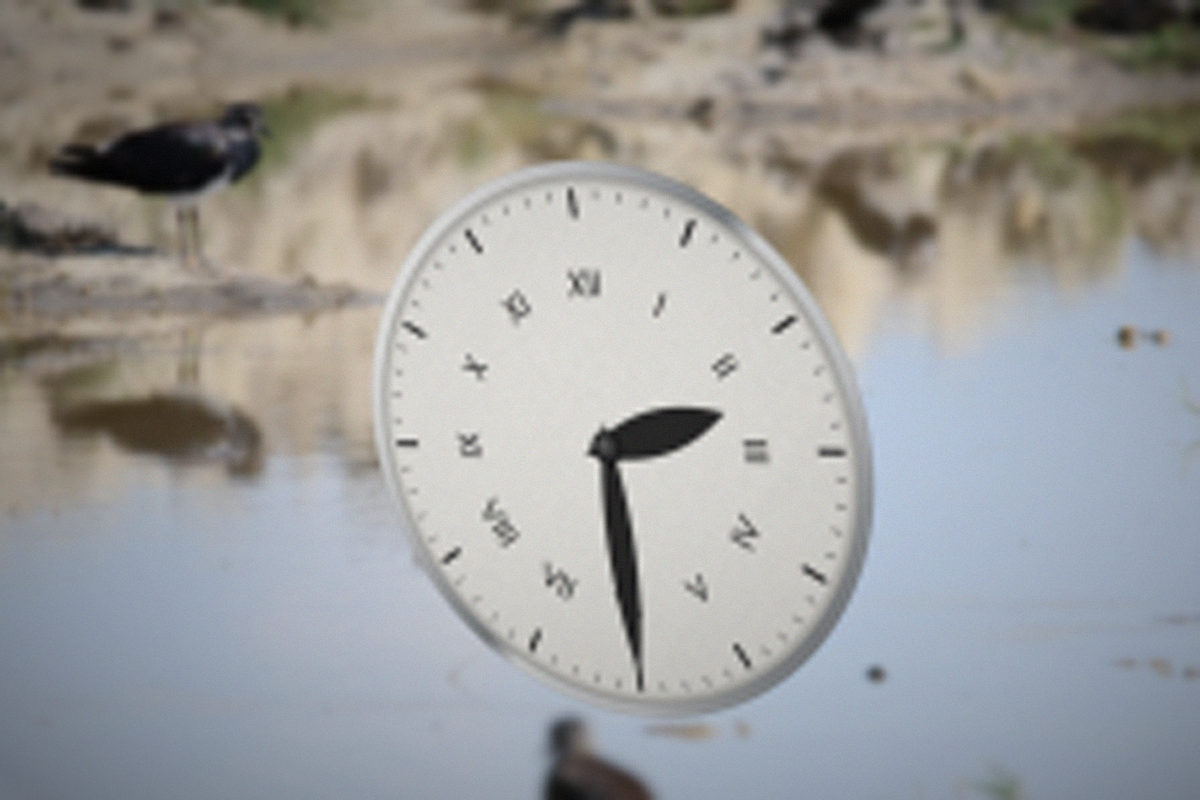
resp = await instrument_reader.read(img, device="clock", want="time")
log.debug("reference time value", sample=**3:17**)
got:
**2:30**
